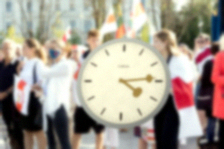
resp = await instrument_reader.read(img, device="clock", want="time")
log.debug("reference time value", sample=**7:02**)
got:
**4:14**
